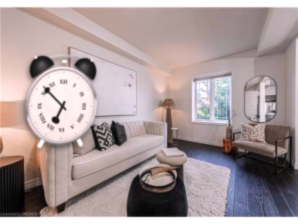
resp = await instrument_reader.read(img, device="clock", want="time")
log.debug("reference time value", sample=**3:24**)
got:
**6:52**
